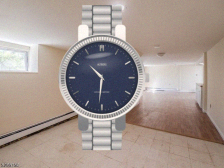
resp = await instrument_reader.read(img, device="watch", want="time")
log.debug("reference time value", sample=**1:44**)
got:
**10:31**
